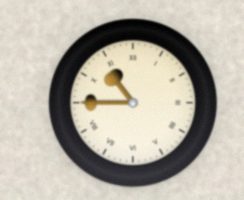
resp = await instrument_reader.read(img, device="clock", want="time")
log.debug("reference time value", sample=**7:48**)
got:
**10:45**
